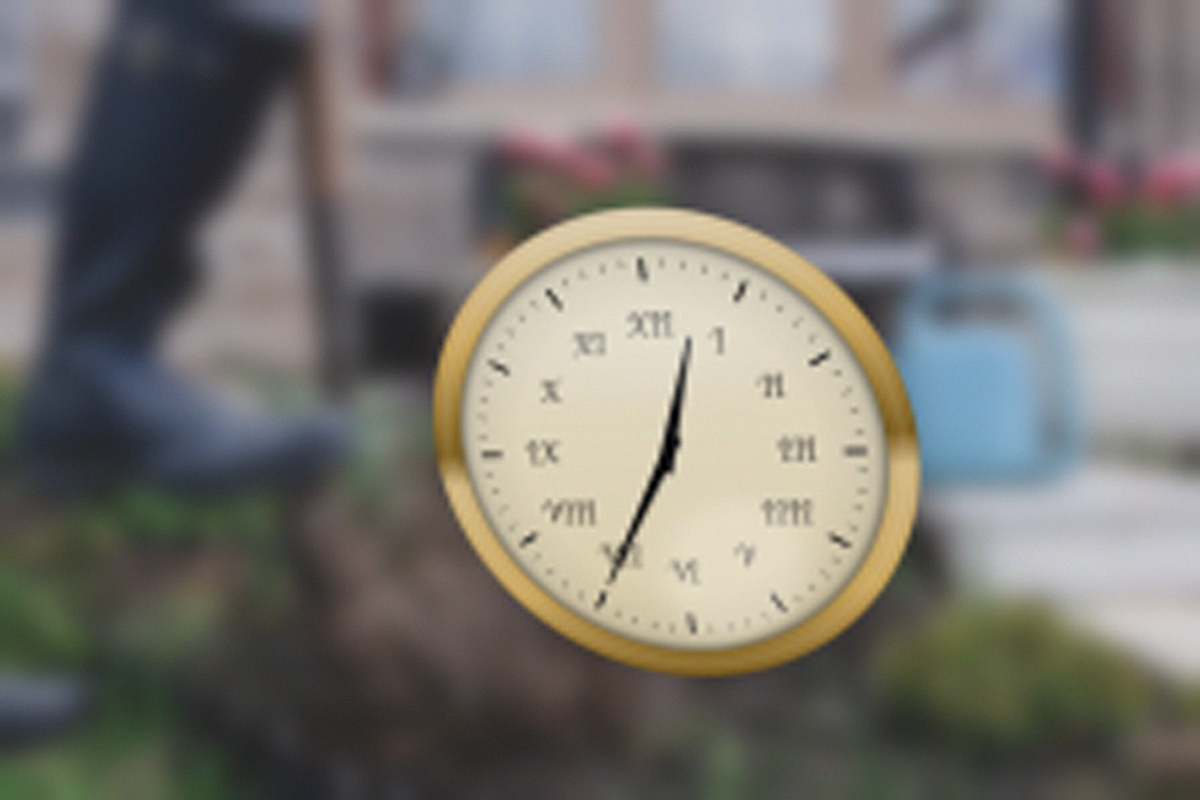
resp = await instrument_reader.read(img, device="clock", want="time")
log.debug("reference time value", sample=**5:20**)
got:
**12:35**
